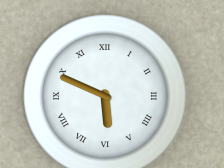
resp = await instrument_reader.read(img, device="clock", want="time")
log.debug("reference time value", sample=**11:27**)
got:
**5:49**
